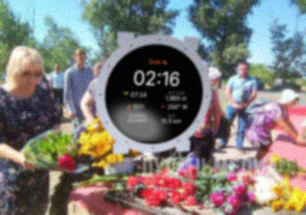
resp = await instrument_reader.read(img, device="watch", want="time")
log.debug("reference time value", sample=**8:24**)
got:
**2:16**
